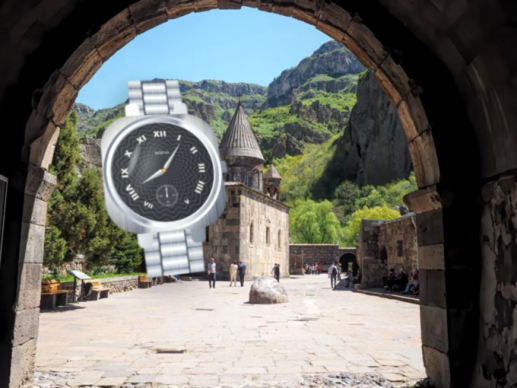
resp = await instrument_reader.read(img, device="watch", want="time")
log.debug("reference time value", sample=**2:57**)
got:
**8:06**
